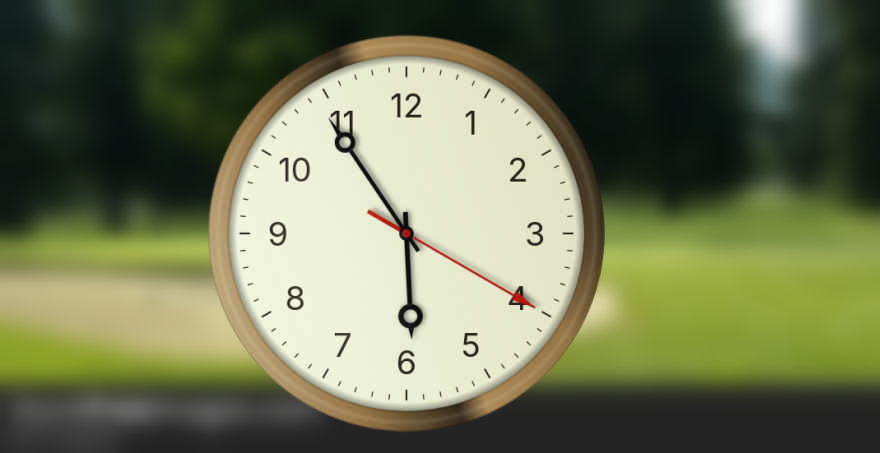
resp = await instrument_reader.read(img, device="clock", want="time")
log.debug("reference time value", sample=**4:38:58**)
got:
**5:54:20**
